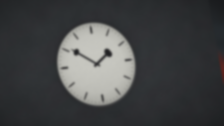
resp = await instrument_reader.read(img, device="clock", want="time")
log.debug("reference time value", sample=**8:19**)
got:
**1:51**
